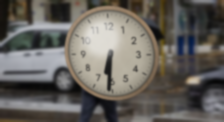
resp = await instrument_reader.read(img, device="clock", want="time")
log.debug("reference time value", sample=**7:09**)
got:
**6:31**
